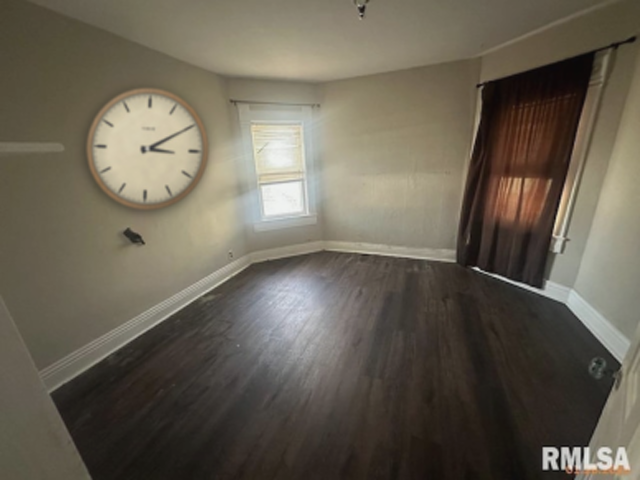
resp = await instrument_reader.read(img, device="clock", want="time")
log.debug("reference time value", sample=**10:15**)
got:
**3:10**
